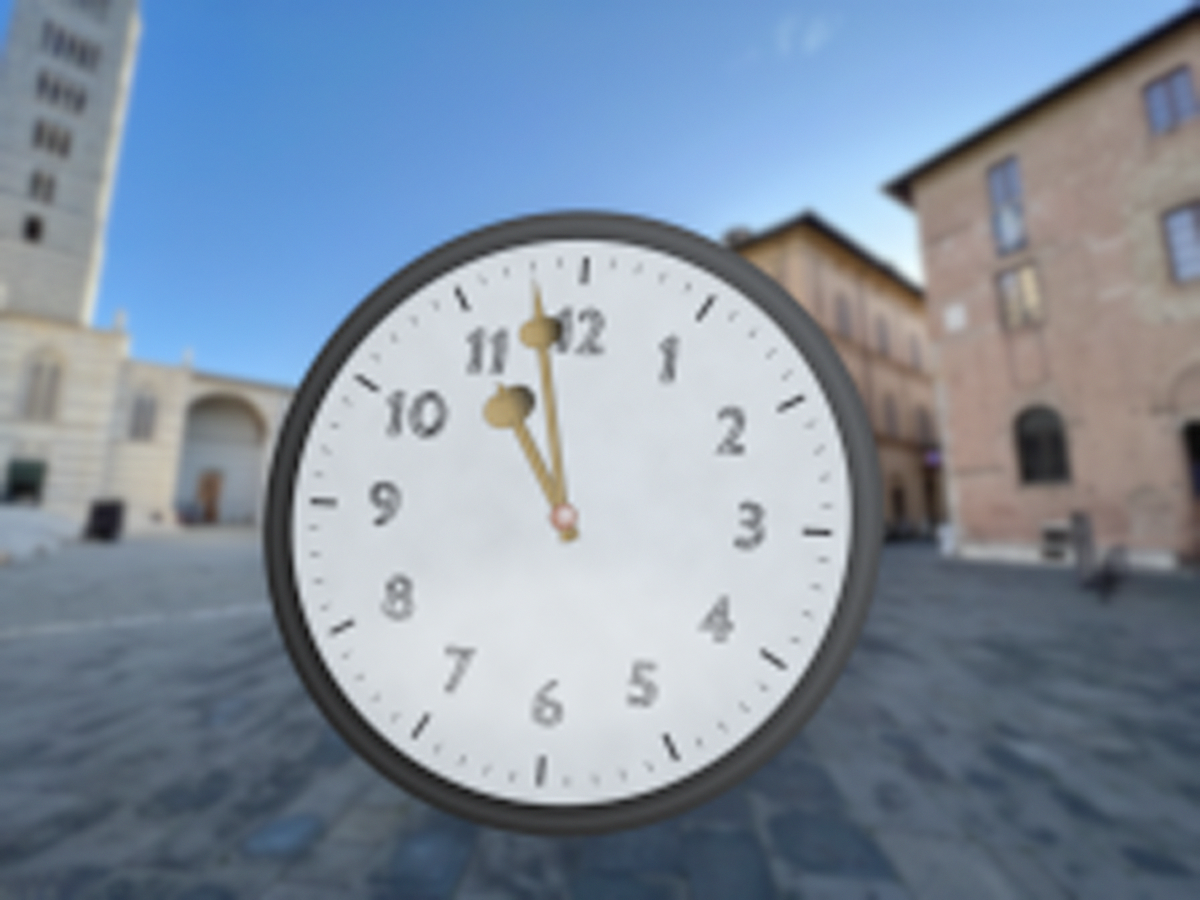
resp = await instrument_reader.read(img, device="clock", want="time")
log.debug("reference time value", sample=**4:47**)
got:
**10:58**
